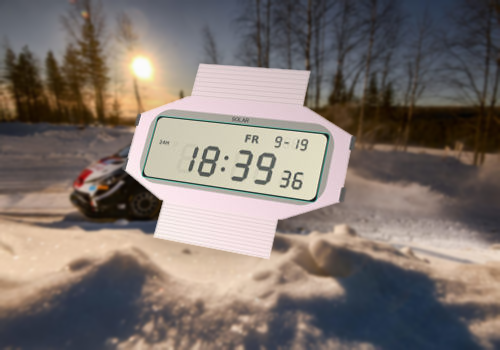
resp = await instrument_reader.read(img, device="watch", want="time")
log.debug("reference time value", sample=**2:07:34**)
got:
**18:39:36**
